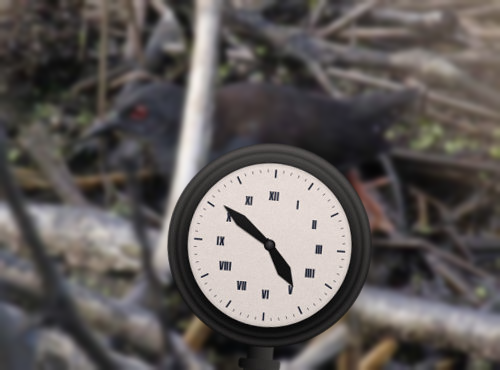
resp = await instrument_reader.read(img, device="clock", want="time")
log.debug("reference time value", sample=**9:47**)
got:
**4:51**
